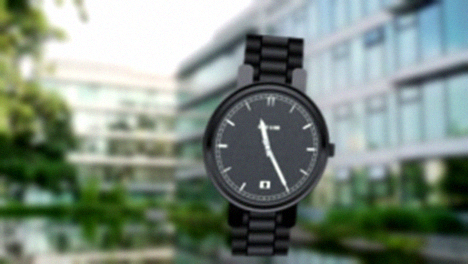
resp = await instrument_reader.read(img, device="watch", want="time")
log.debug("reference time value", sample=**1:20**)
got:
**11:25**
